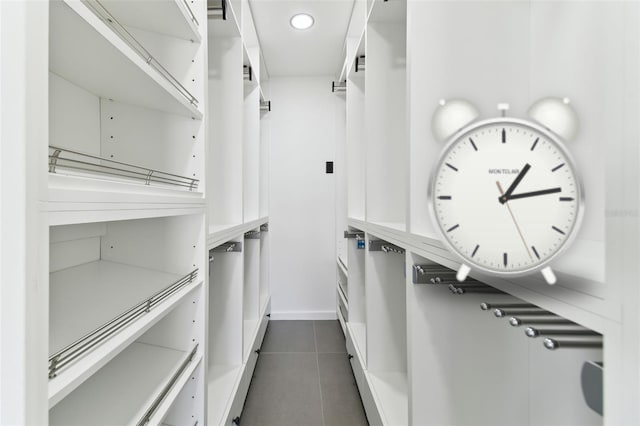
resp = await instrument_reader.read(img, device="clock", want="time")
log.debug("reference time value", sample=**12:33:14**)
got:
**1:13:26**
